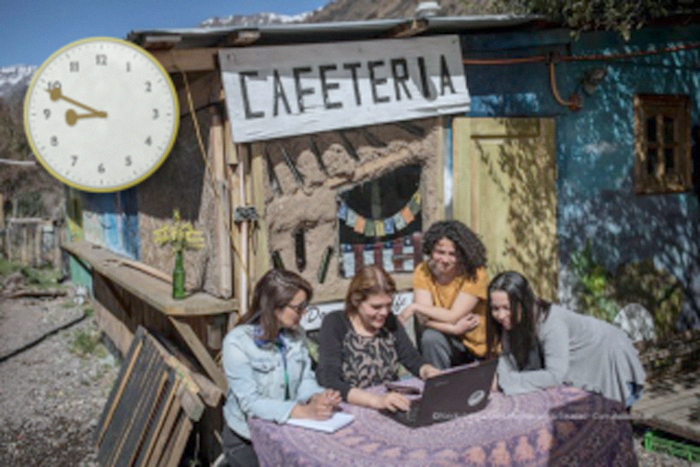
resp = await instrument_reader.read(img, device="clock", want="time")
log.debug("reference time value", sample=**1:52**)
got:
**8:49**
